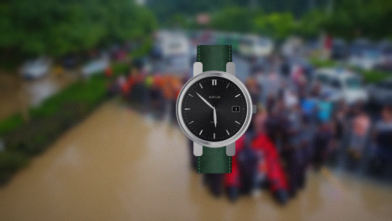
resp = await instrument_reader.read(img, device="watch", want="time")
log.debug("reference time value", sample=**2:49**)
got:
**5:52**
